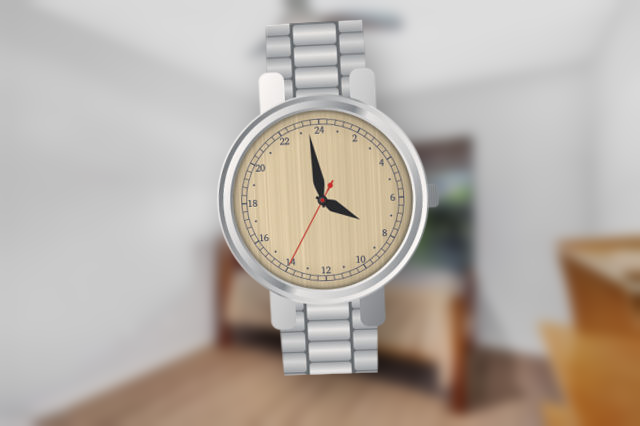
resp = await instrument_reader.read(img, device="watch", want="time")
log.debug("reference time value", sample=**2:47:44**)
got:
**7:58:35**
